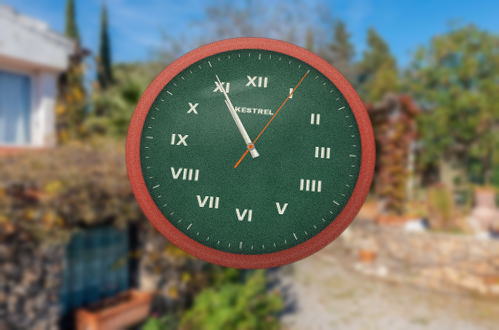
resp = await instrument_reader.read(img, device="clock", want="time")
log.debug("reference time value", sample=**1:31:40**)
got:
**10:55:05**
